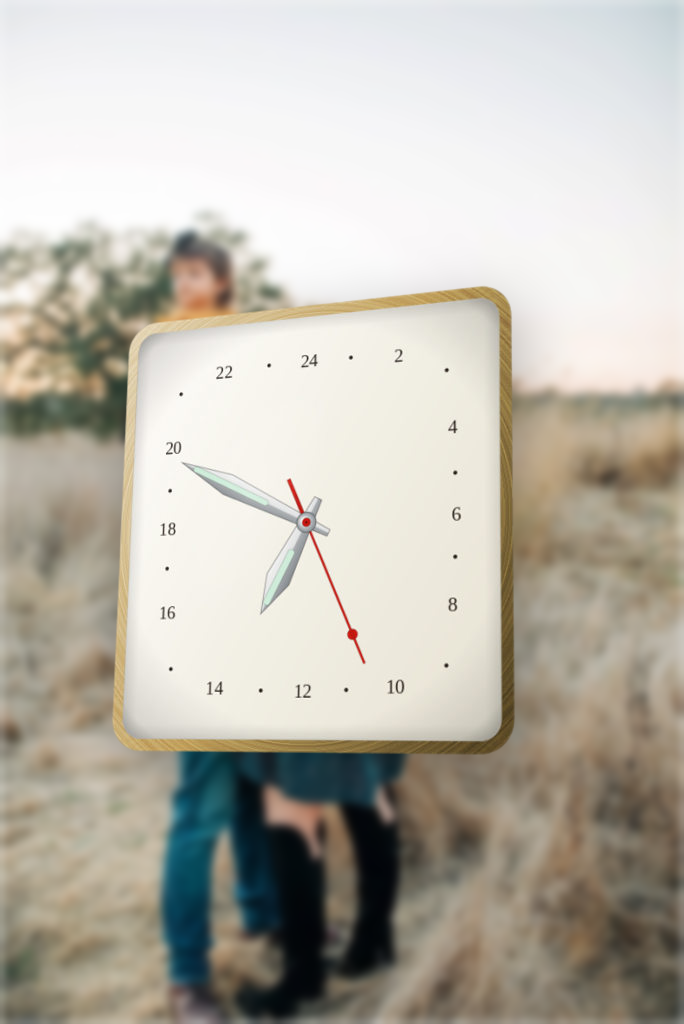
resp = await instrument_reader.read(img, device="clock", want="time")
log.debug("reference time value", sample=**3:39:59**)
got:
**13:49:26**
